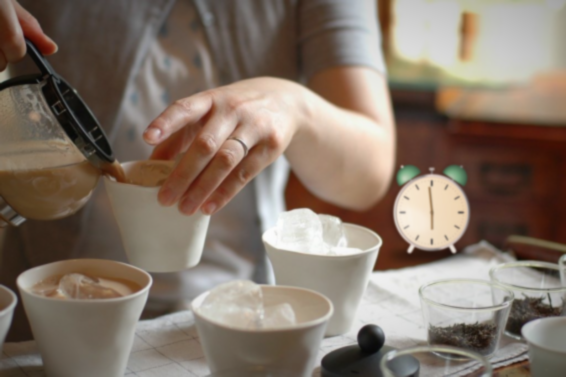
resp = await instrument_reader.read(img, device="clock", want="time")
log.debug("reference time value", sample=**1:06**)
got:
**5:59**
